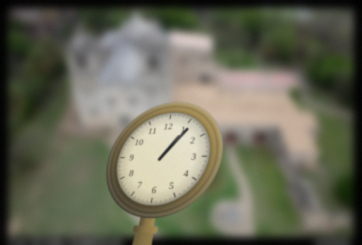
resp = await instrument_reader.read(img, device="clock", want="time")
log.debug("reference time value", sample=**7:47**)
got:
**1:06**
